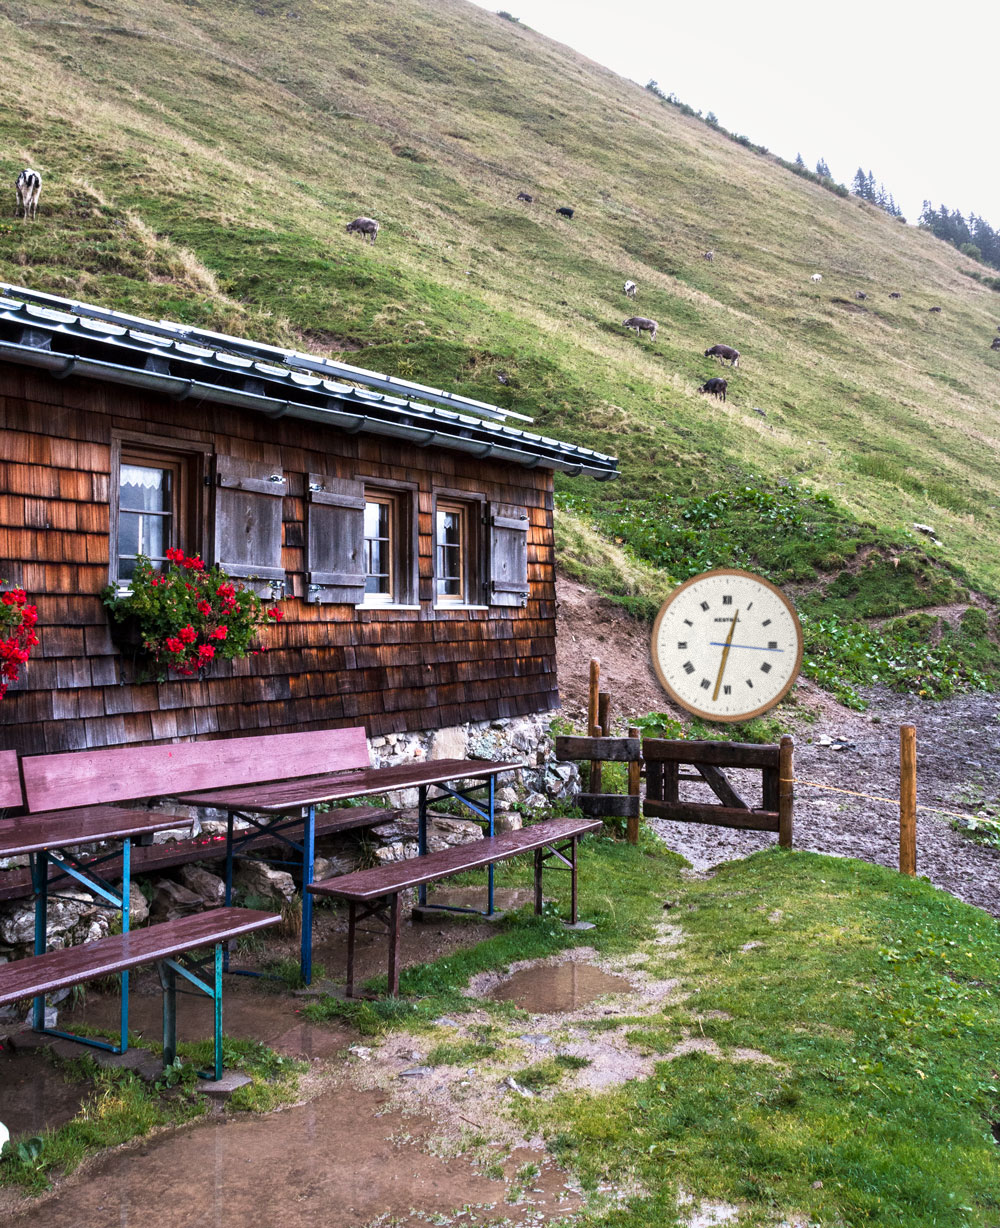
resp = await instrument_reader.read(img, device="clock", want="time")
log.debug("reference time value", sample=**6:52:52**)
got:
**12:32:16**
